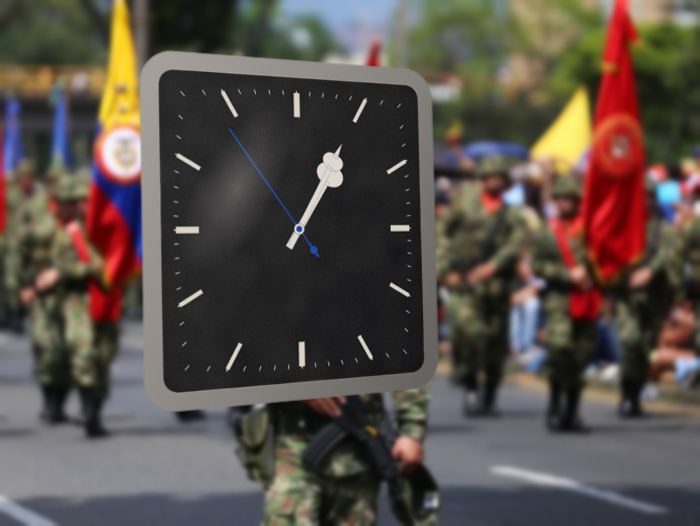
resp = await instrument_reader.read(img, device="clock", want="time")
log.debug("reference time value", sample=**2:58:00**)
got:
**1:04:54**
